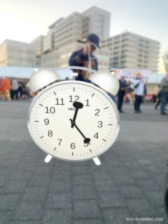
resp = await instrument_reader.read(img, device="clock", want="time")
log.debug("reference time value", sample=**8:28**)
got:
**12:24**
